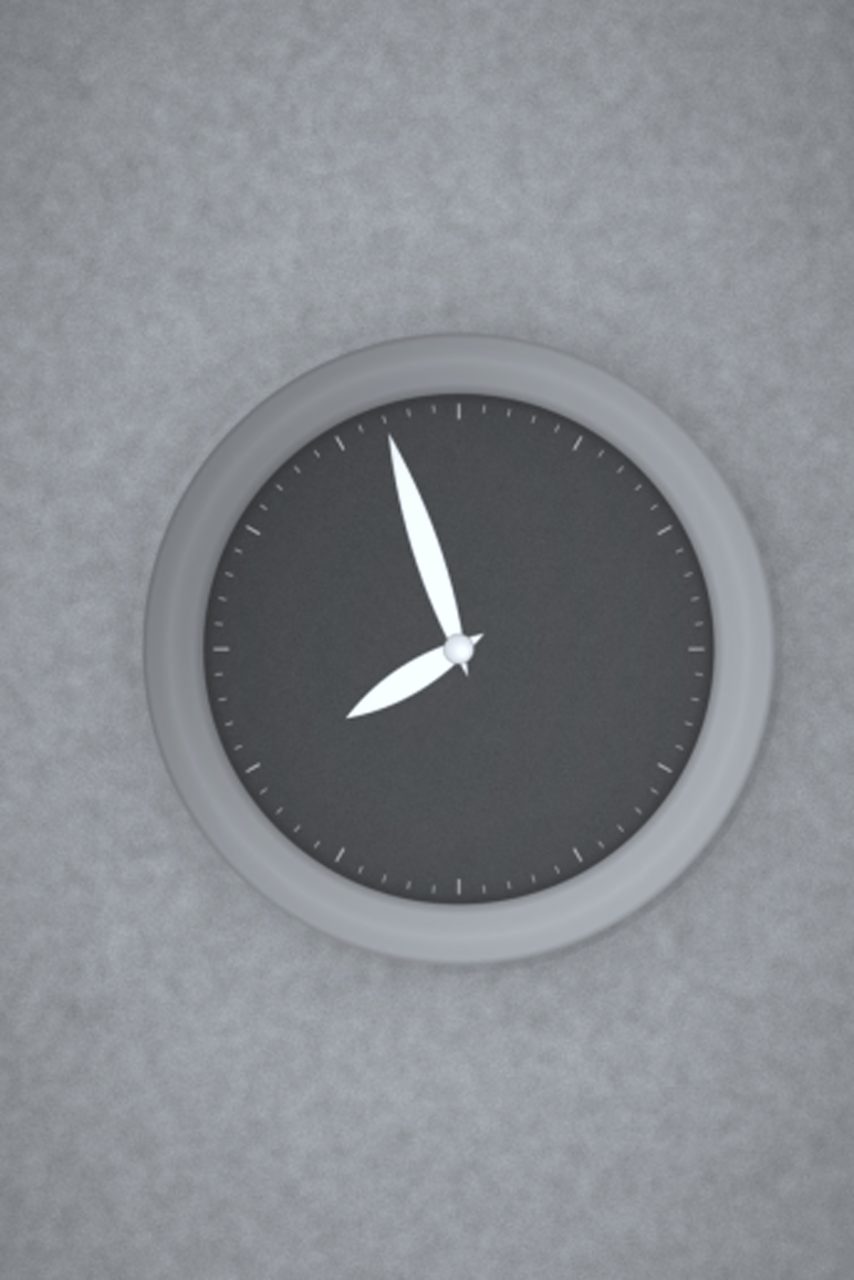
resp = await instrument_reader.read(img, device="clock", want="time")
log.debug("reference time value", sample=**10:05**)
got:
**7:57**
